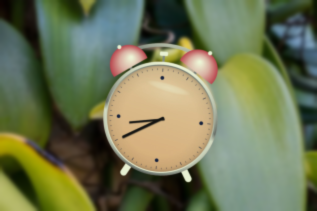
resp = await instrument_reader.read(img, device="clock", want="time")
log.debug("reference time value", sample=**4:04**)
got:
**8:40**
